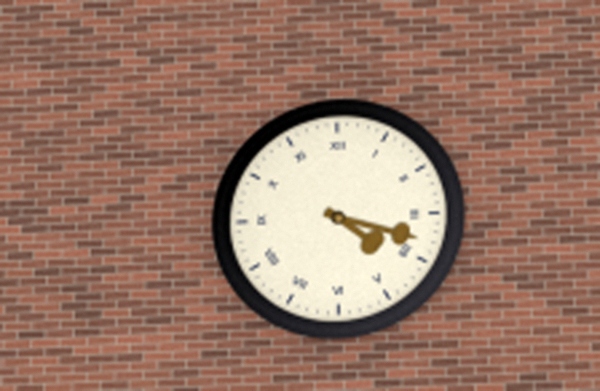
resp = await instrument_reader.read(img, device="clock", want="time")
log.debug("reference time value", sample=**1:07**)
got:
**4:18**
